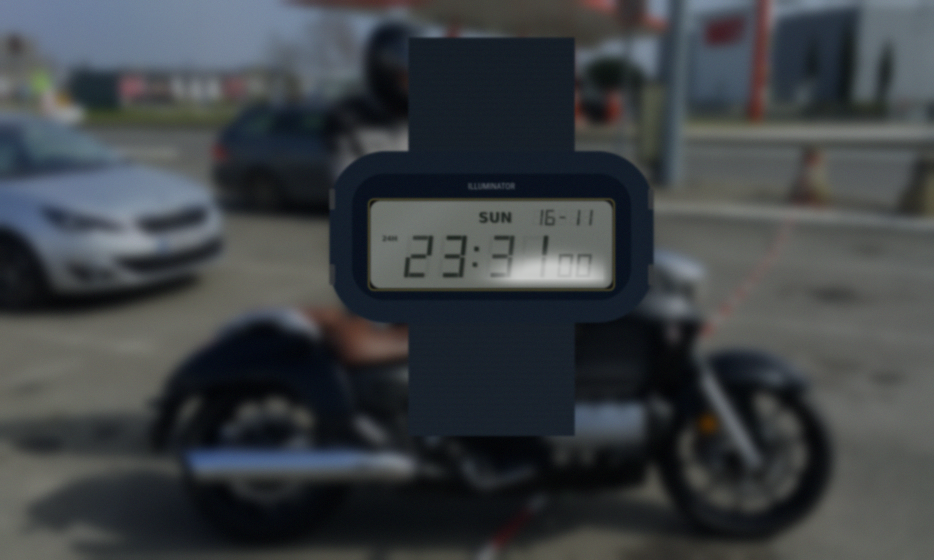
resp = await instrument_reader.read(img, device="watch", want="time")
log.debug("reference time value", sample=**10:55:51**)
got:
**23:31:00**
